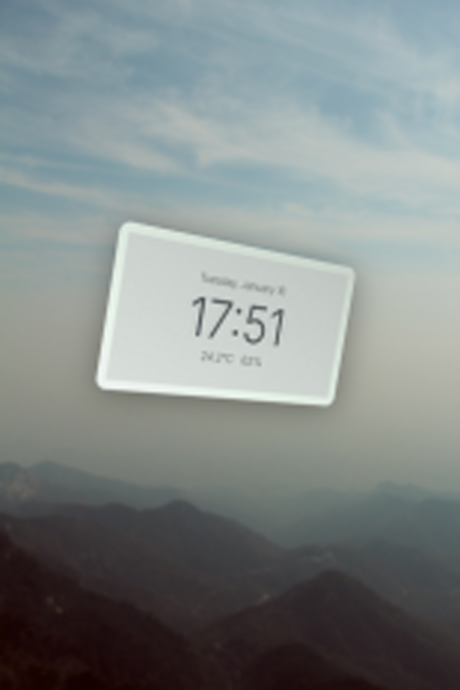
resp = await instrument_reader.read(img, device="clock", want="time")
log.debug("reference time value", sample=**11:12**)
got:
**17:51**
